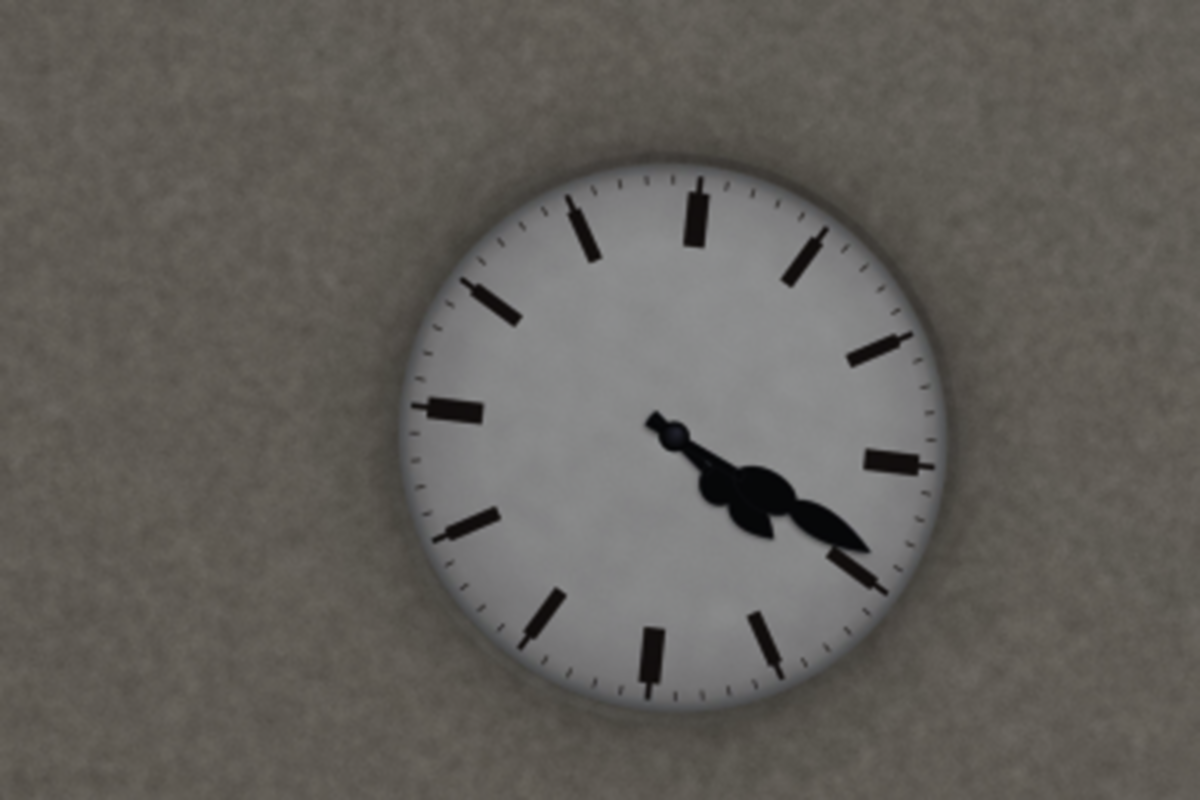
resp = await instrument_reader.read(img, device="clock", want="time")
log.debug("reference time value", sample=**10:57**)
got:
**4:19**
